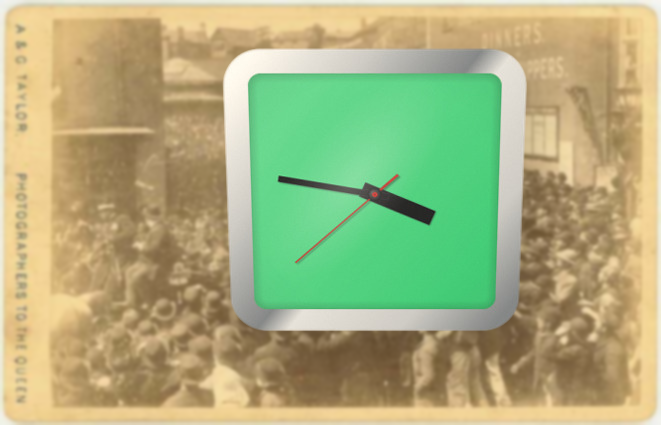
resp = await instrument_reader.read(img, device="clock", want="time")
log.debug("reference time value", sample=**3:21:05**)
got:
**3:46:38**
